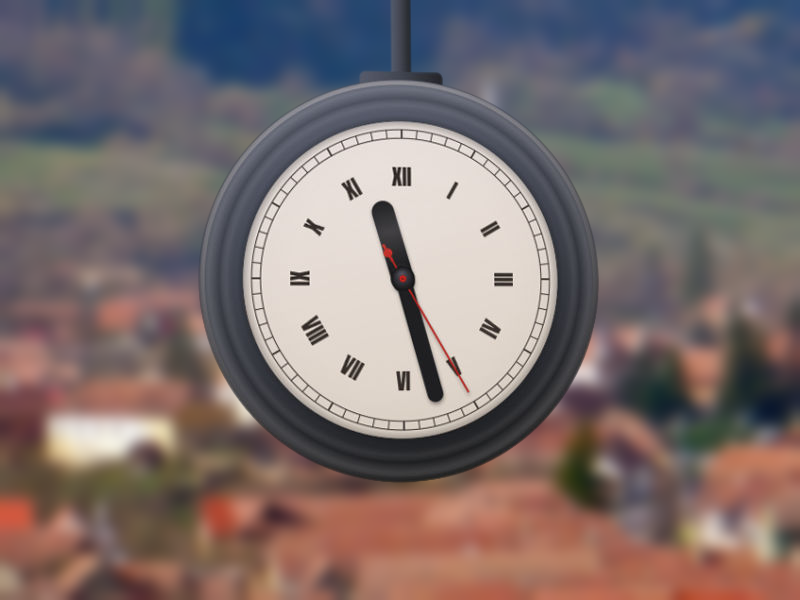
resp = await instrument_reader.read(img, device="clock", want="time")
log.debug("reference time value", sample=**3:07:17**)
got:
**11:27:25**
